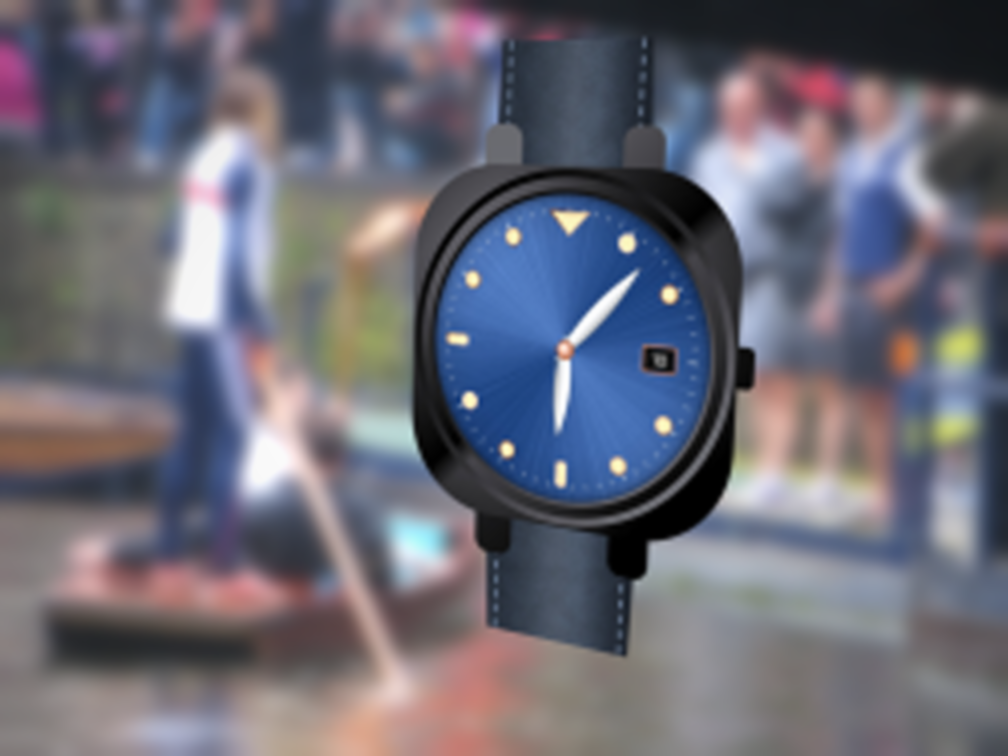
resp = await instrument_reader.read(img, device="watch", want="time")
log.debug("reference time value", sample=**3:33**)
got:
**6:07**
